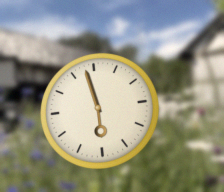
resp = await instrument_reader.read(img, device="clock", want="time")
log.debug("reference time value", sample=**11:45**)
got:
**5:58**
